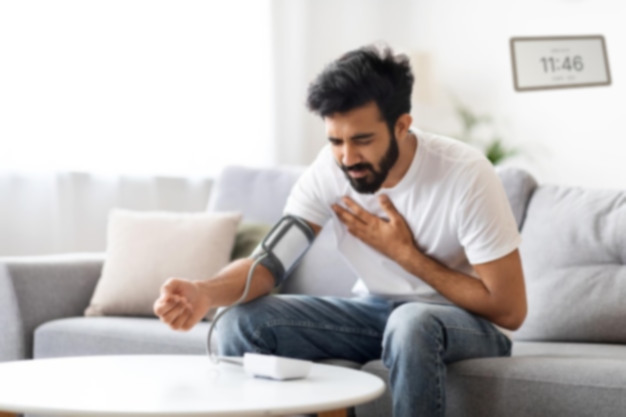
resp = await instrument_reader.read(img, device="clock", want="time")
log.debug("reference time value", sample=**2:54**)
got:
**11:46**
